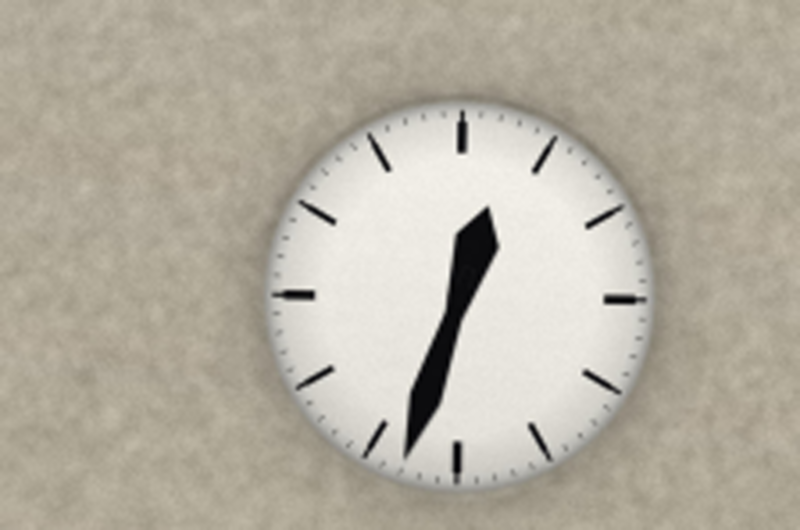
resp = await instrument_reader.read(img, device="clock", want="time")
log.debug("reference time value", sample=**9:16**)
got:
**12:33**
